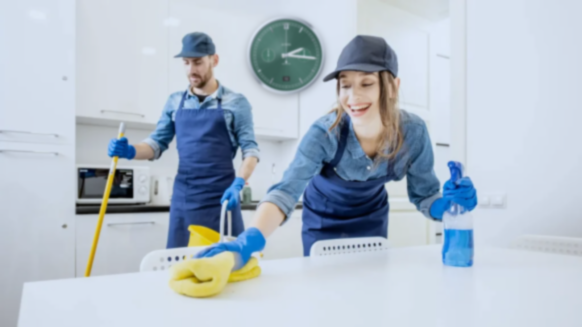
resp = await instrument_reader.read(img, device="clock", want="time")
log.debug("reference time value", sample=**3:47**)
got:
**2:16**
